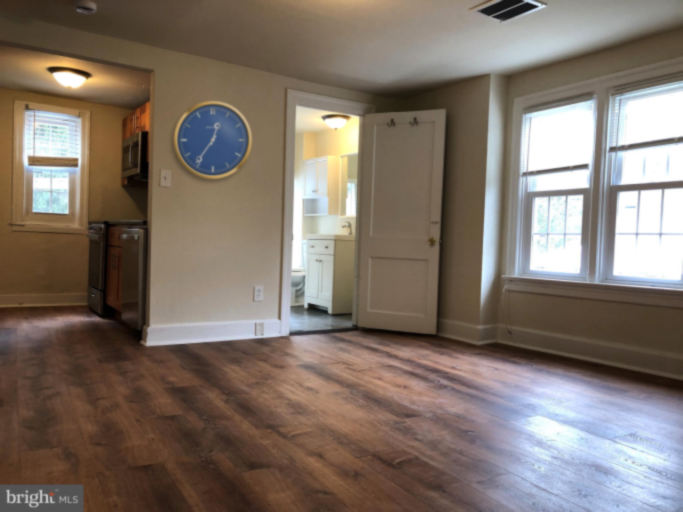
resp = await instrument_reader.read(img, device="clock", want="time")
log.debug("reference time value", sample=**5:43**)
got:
**12:36**
